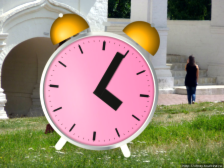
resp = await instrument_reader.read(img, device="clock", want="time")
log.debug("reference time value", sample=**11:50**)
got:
**4:04**
